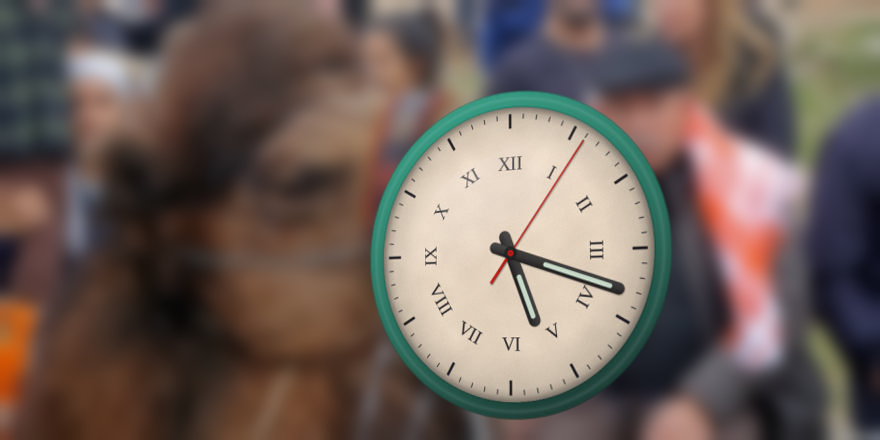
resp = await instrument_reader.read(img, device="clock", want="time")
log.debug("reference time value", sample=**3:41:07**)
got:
**5:18:06**
